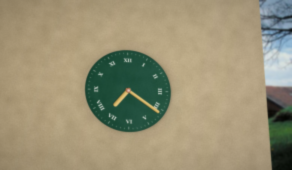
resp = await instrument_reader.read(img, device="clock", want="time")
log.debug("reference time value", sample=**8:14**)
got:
**7:21**
